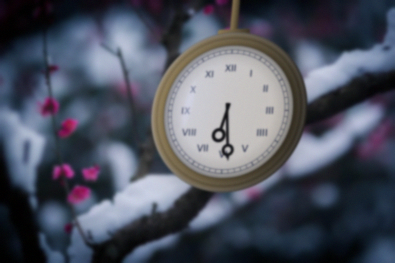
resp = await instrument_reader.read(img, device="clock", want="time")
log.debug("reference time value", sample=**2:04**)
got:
**6:29**
